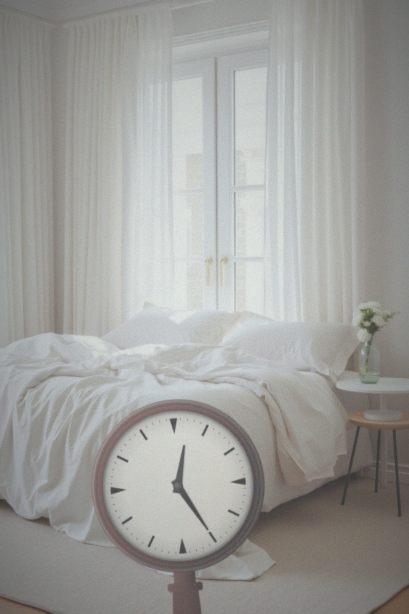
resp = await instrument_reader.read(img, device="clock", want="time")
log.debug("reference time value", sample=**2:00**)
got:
**12:25**
